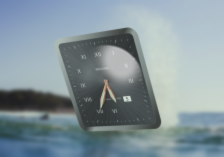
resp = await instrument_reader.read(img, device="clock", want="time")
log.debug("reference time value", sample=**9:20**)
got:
**5:35**
